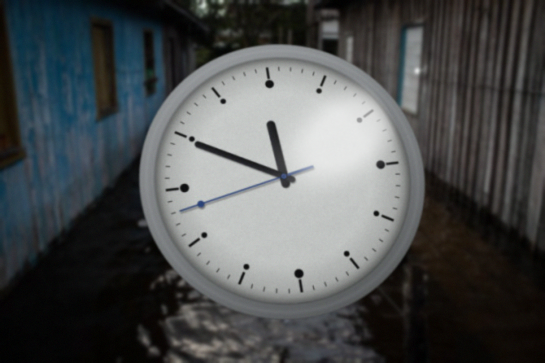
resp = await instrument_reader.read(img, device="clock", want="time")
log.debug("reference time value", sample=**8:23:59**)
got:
**11:49:43**
